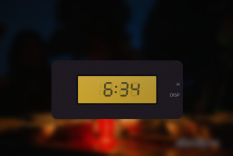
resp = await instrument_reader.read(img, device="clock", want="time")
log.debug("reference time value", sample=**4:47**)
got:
**6:34**
